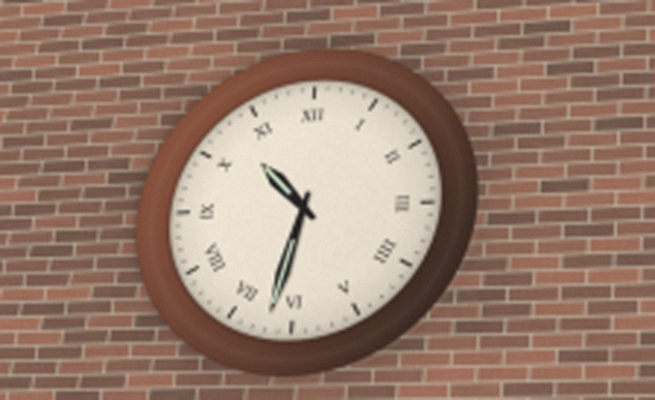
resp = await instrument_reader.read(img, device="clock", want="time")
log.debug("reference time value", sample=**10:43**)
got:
**10:32**
